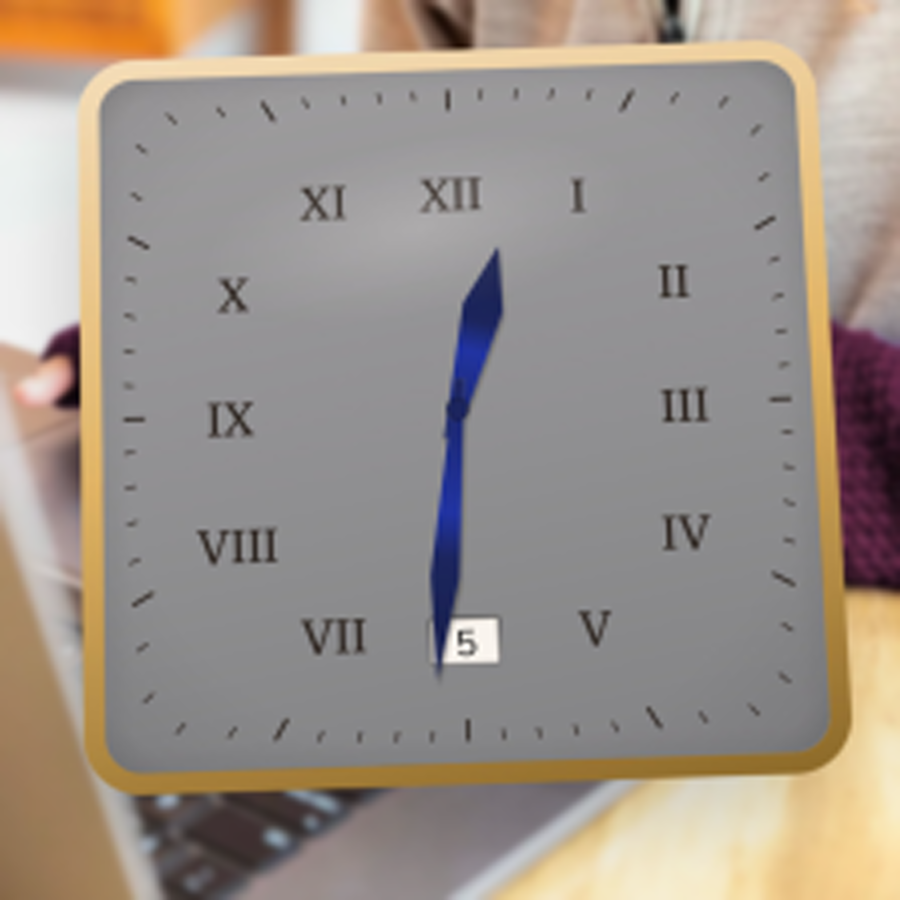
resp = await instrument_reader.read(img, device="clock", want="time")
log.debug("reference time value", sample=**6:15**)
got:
**12:31**
